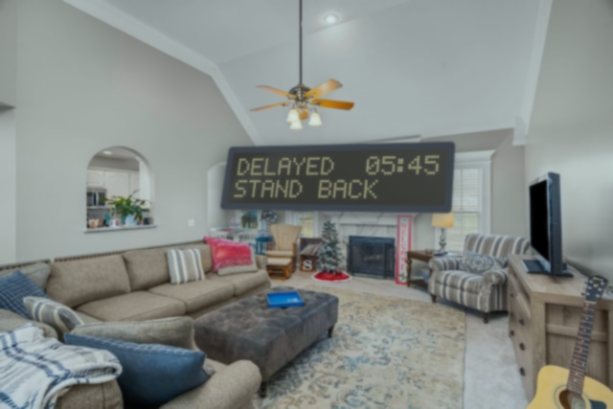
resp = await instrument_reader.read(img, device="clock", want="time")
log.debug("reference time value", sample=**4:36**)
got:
**5:45**
